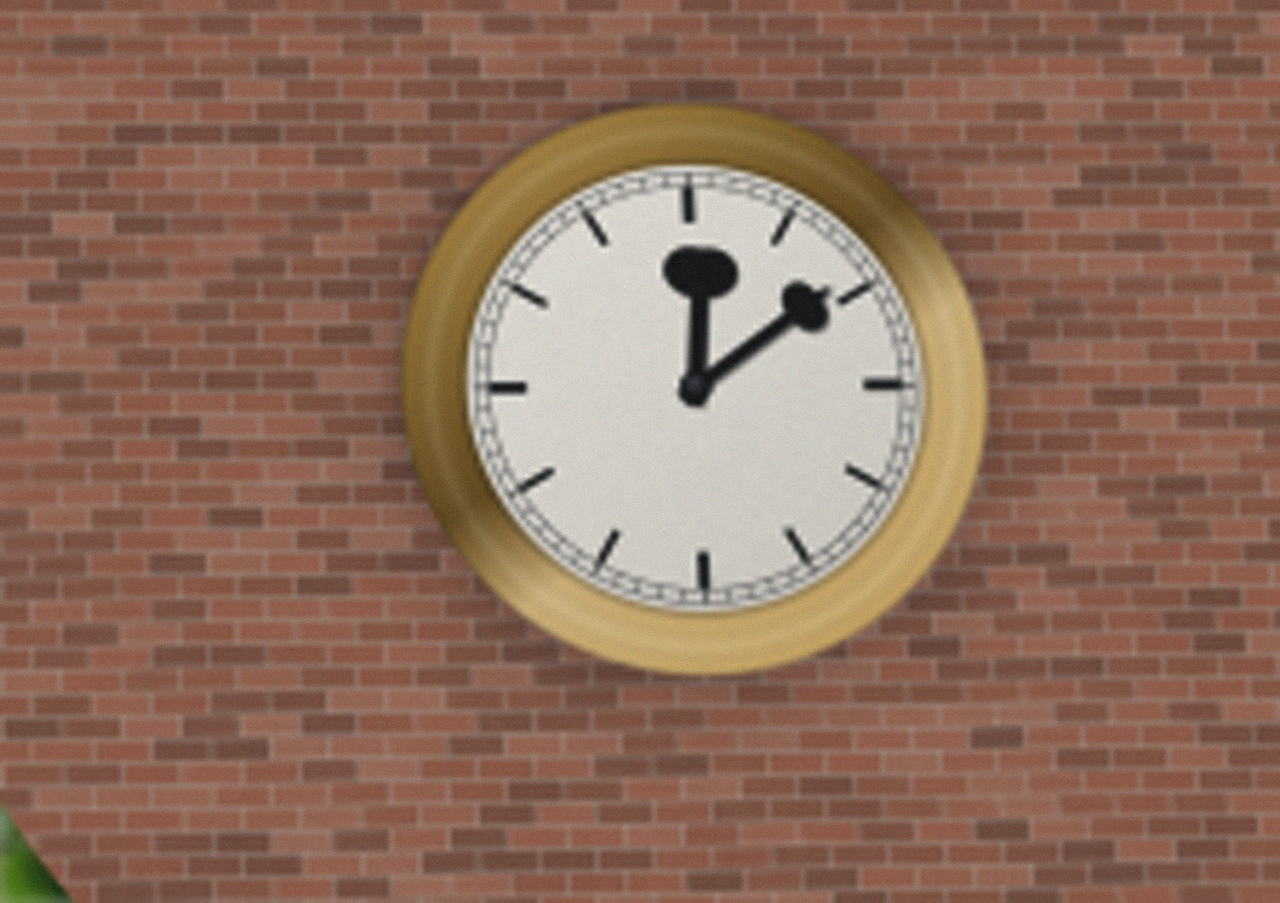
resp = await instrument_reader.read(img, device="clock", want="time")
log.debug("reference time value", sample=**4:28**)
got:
**12:09**
